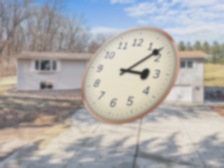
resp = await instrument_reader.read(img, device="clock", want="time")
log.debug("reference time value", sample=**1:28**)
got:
**3:08**
